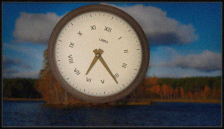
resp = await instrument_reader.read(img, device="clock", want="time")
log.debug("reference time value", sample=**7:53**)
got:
**6:21**
